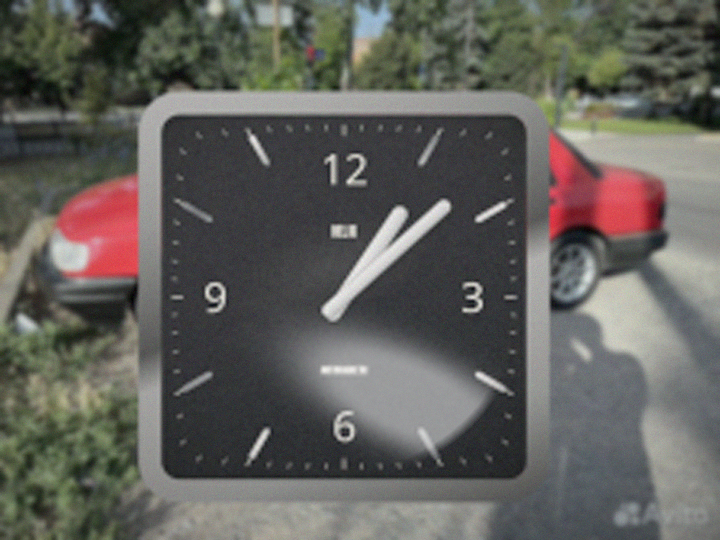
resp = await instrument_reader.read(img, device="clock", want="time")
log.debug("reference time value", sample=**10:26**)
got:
**1:08**
